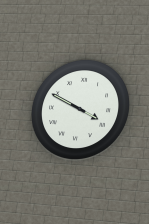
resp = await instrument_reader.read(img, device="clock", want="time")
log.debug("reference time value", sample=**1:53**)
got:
**3:49**
